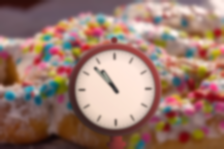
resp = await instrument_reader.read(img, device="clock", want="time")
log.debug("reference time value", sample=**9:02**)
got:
**10:53**
